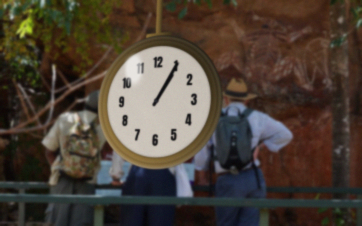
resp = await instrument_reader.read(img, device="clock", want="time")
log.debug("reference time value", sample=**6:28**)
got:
**1:05**
